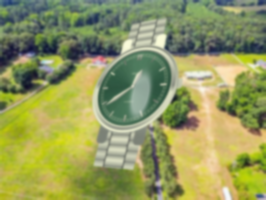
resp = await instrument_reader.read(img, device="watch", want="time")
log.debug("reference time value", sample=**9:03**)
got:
**12:39**
